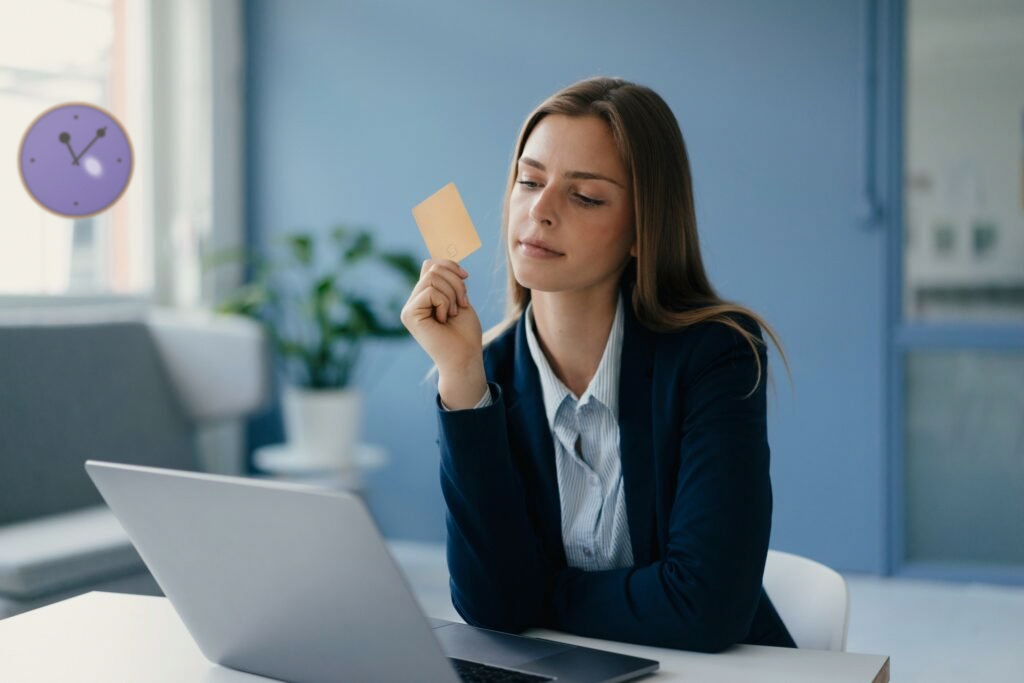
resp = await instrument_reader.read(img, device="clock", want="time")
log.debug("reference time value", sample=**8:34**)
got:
**11:07**
